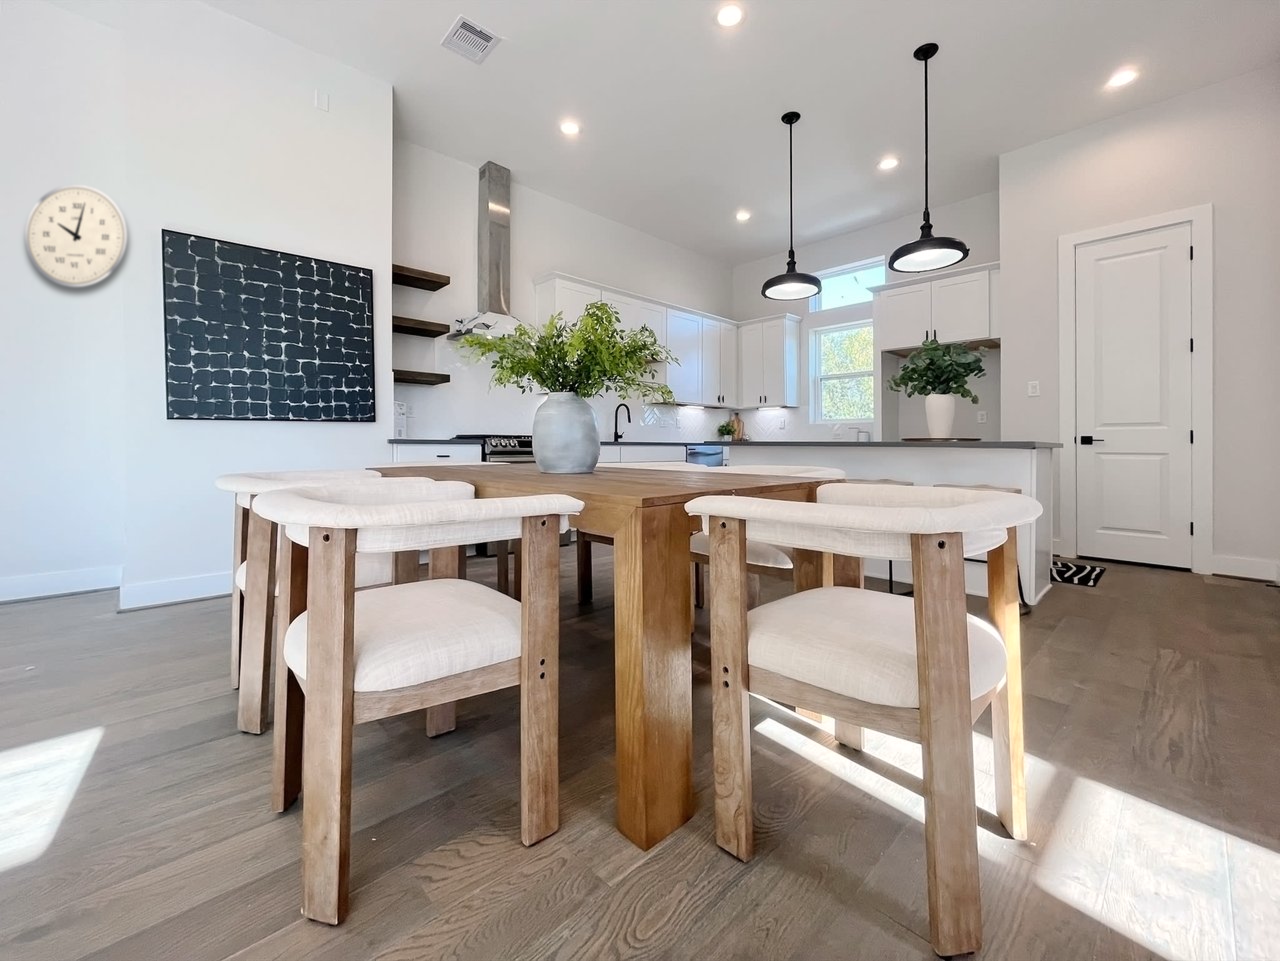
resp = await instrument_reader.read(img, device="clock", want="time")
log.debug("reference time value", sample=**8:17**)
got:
**10:02**
